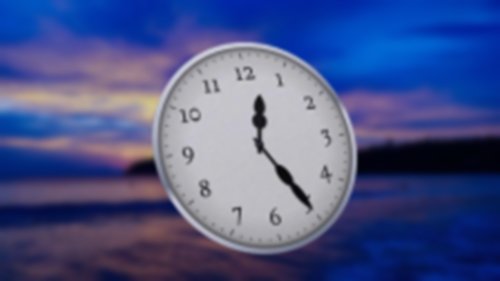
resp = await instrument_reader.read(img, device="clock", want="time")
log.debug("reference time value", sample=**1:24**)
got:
**12:25**
